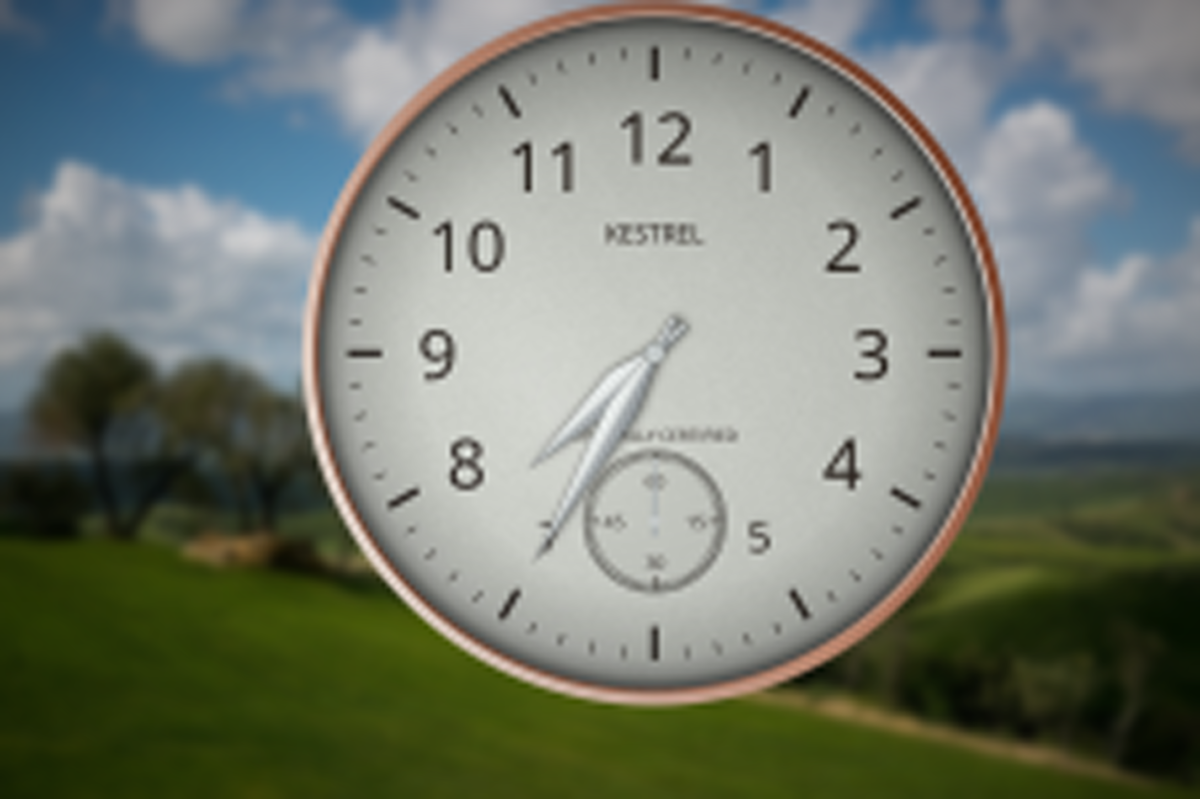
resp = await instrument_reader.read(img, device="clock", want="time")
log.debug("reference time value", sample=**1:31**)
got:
**7:35**
